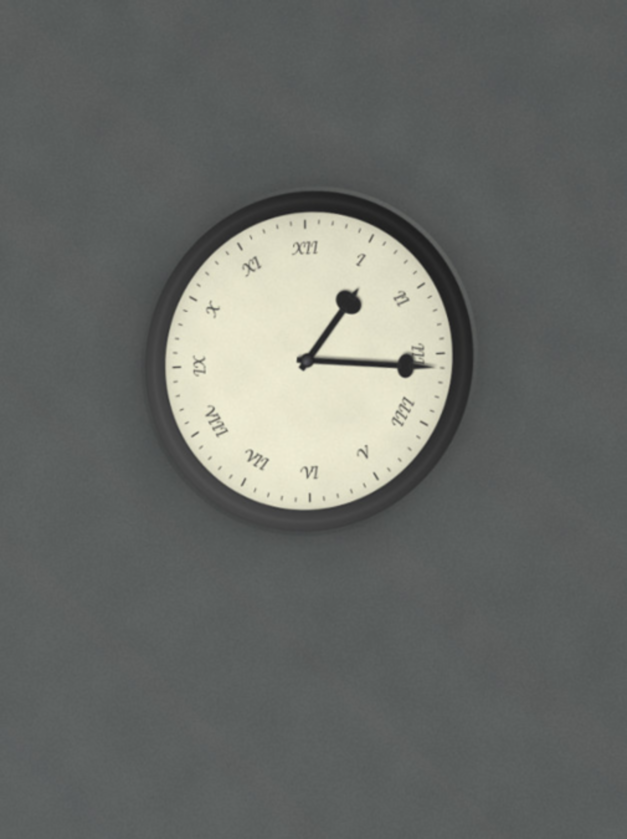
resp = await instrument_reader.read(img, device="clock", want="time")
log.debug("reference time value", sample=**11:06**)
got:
**1:16**
